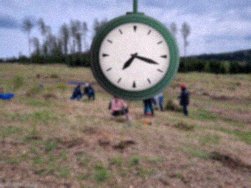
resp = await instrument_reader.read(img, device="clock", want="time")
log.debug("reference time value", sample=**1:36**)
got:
**7:18**
